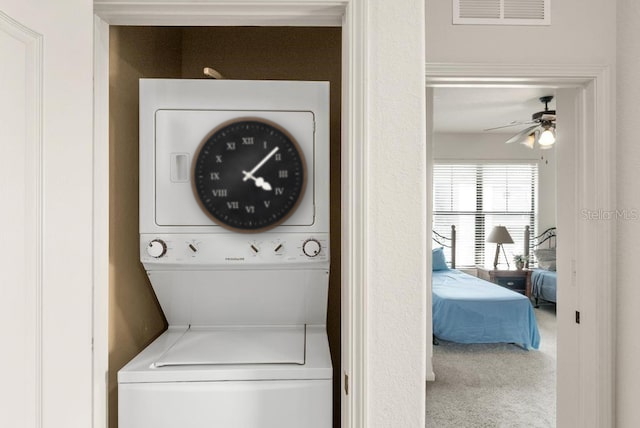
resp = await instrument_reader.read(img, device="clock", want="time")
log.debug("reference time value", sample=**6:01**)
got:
**4:08**
